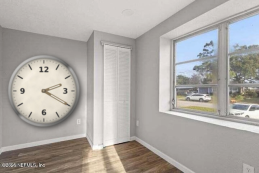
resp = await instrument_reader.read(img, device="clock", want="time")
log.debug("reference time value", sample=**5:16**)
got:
**2:20**
